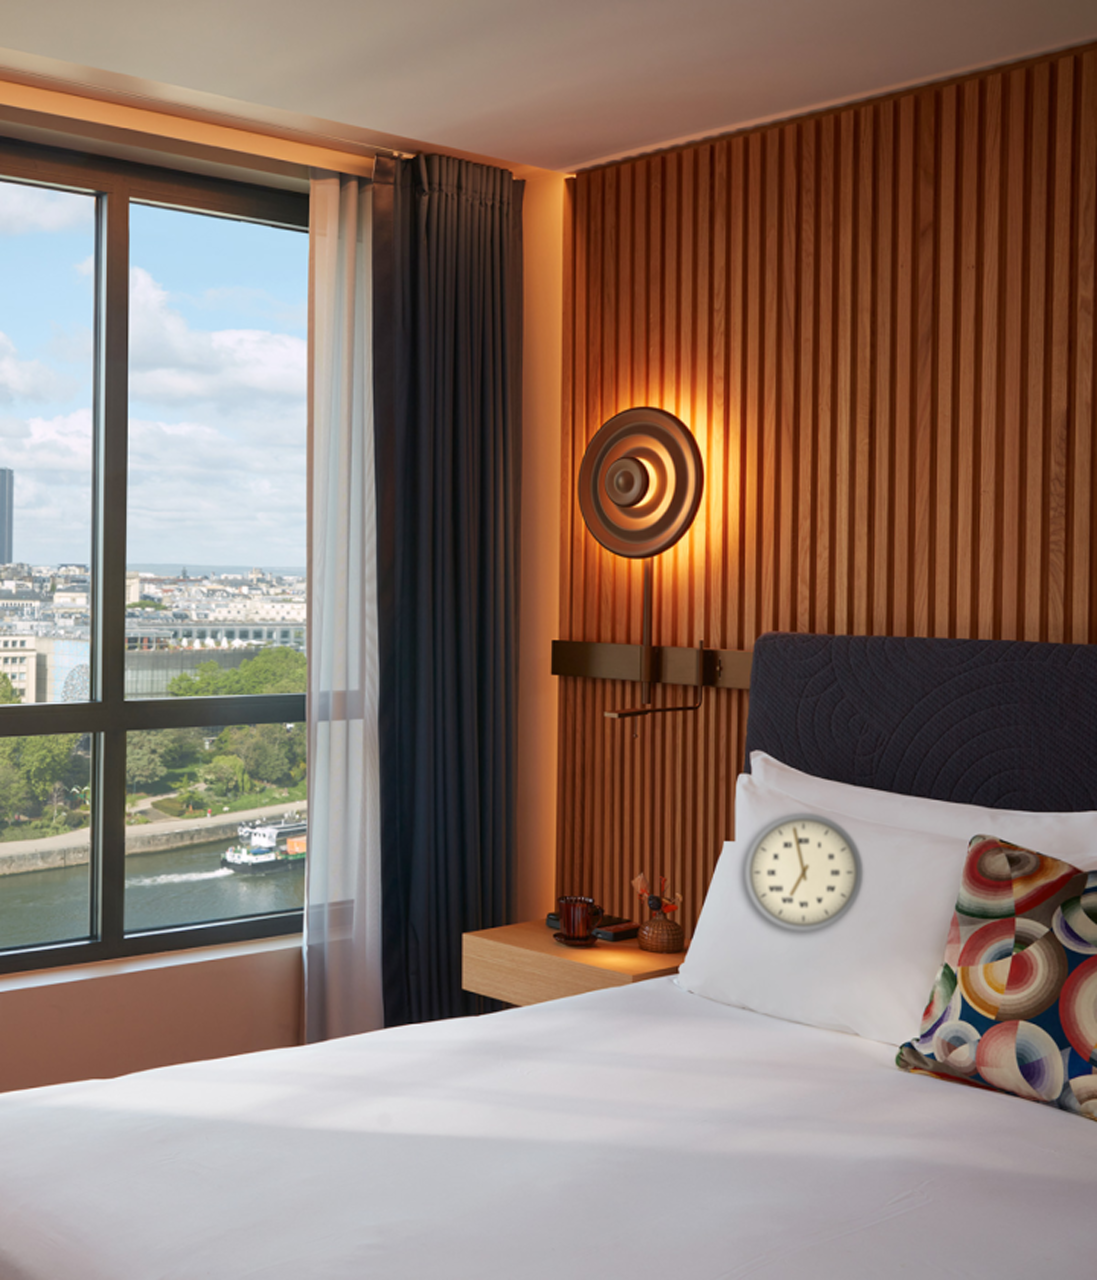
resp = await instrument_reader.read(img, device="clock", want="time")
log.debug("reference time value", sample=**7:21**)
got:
**6:58**
